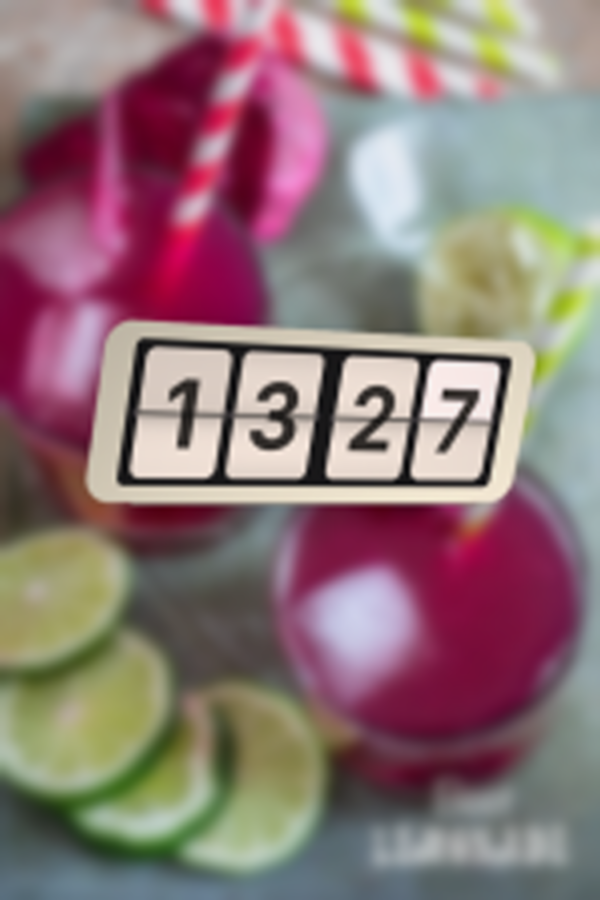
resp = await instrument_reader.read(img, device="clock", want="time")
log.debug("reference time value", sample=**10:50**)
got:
**13:27**
